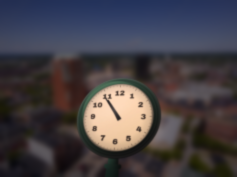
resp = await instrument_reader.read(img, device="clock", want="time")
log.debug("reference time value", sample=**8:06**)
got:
**10:54**
